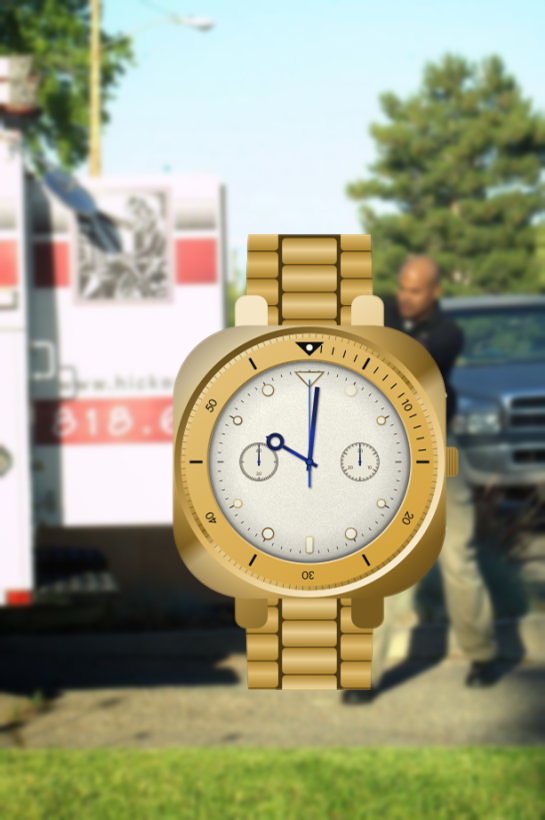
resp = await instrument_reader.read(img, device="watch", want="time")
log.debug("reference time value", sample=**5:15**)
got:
**10:01**
